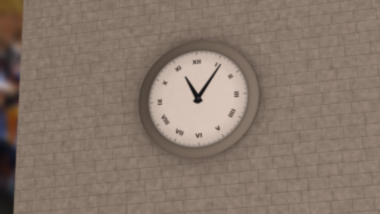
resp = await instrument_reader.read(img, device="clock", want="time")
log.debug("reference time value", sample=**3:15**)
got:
**11:06**
